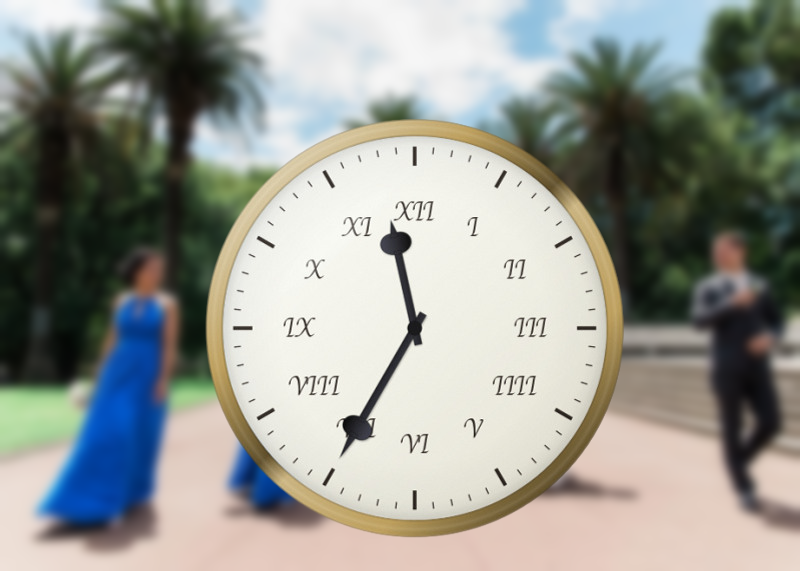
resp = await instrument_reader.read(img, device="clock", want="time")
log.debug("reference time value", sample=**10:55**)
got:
**11:35**
